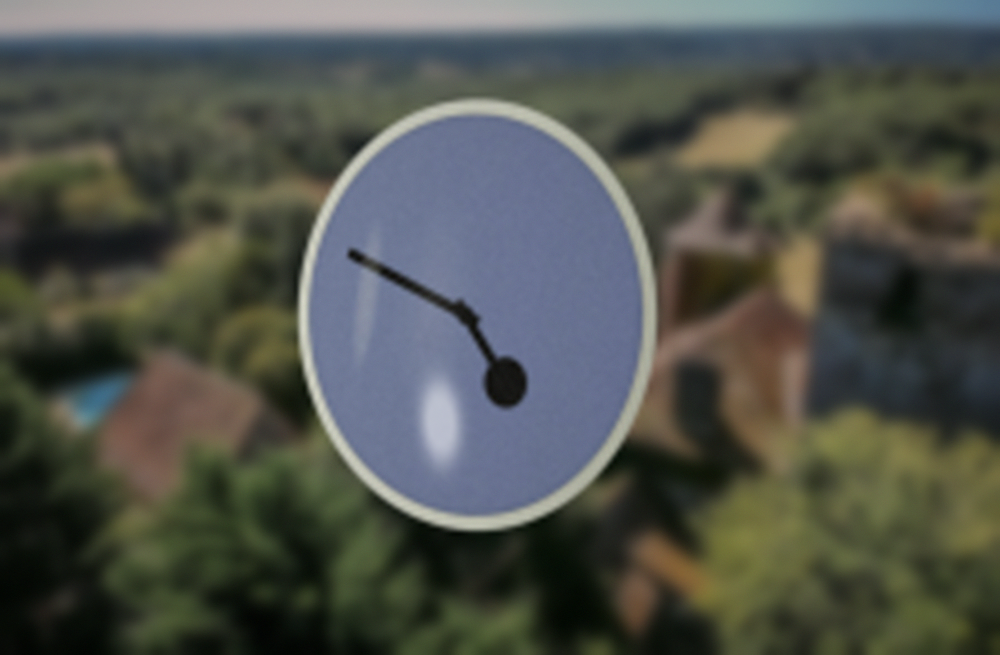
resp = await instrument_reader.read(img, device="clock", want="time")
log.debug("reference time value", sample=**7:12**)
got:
**4:49**
